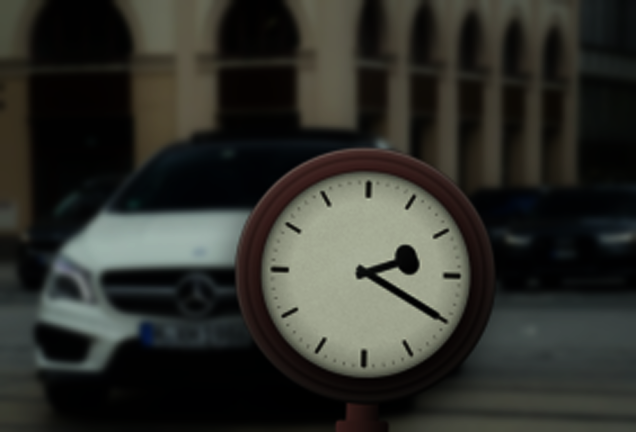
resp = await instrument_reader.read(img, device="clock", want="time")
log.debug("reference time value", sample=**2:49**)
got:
**2:20**
